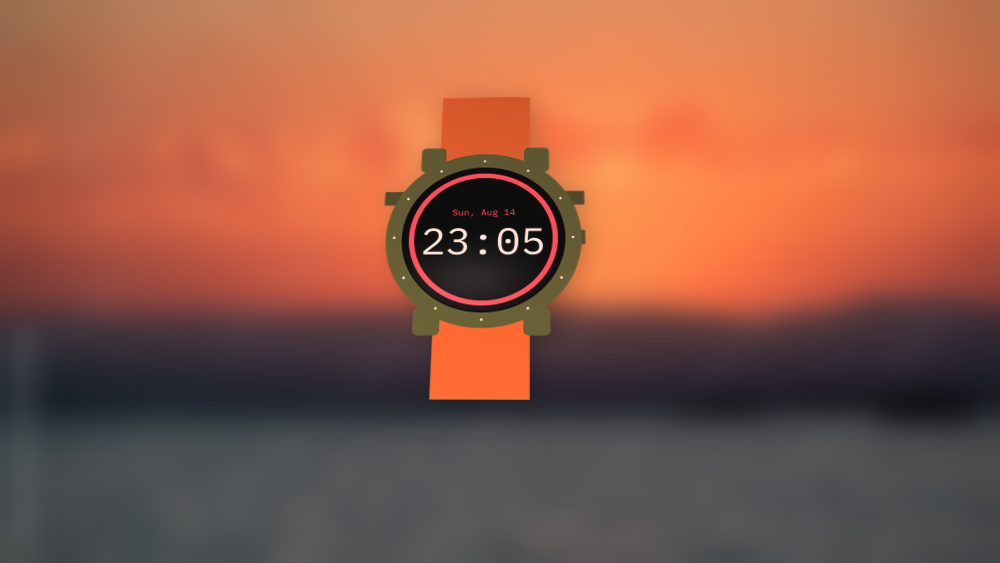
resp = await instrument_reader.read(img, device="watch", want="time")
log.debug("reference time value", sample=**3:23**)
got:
**23:05**
